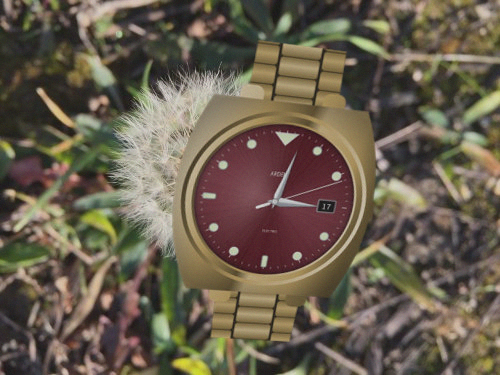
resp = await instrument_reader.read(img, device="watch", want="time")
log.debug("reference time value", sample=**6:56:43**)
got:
**3:02:11**
